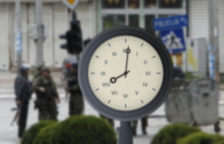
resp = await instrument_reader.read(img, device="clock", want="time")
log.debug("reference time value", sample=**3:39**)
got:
**8:01**
